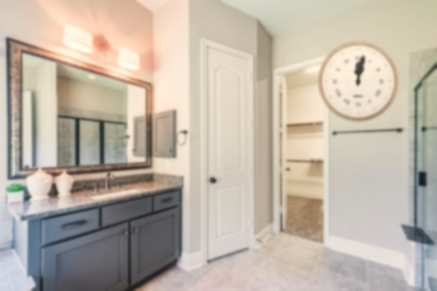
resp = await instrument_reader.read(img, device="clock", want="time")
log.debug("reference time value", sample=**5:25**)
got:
**12:02**
